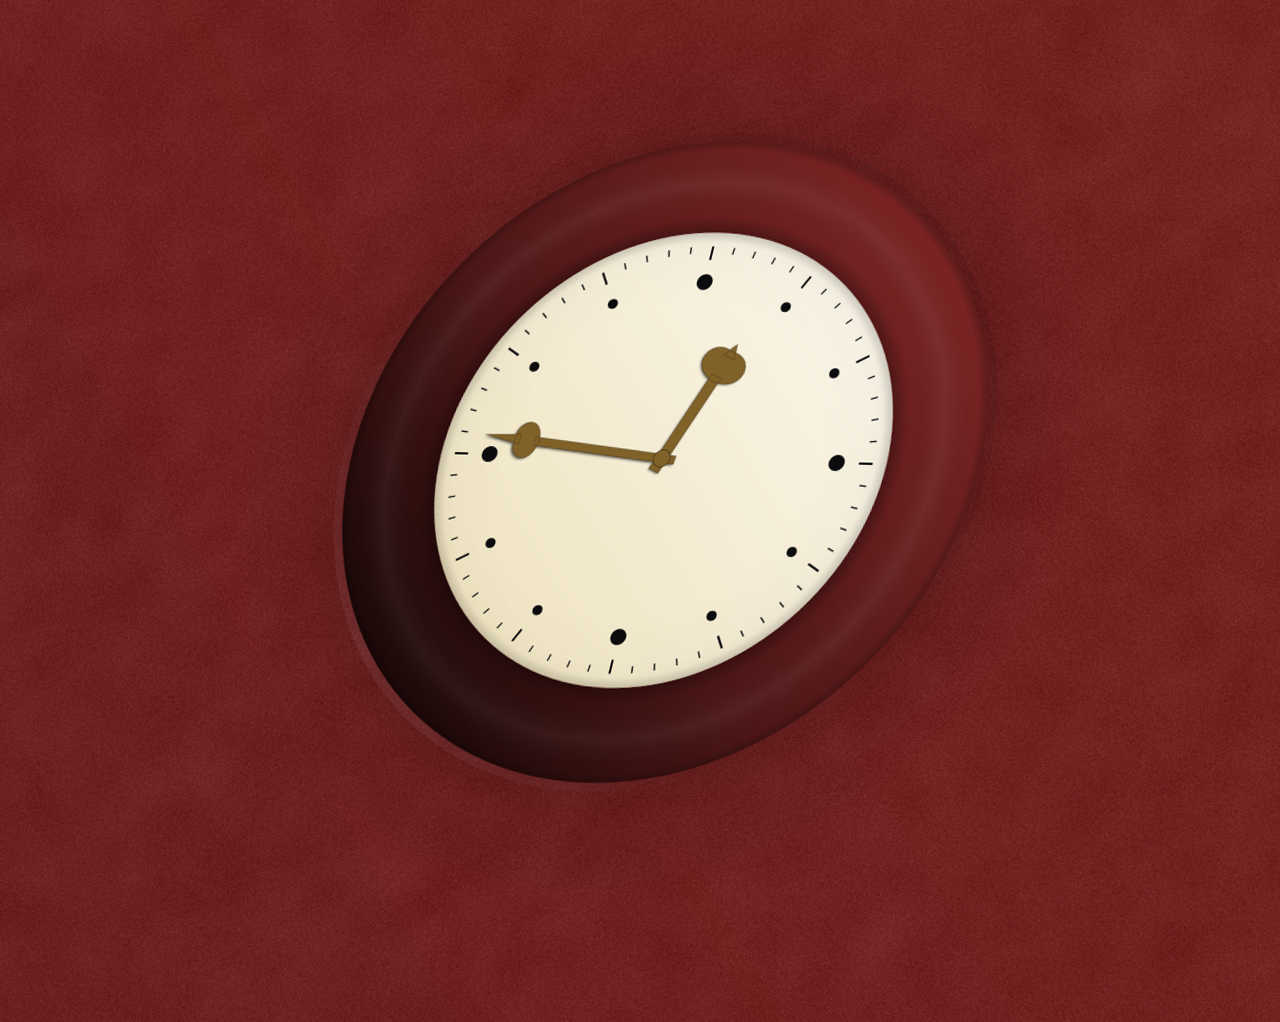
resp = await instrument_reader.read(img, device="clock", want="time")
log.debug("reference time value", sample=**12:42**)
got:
**12:46**
